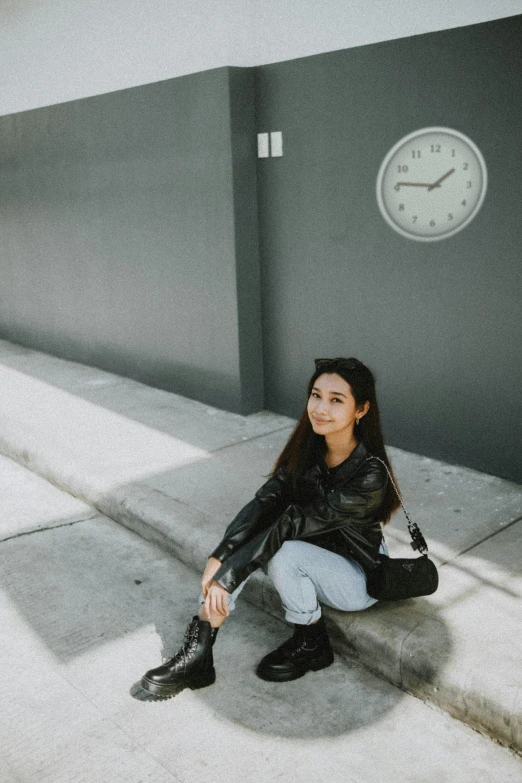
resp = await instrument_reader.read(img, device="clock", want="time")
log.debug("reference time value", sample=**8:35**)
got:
**1:46**
